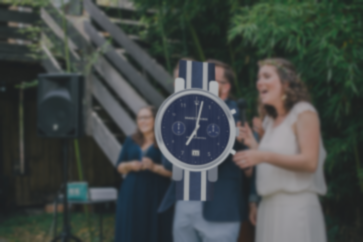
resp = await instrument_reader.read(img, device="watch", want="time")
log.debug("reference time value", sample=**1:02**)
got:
**7:02**
